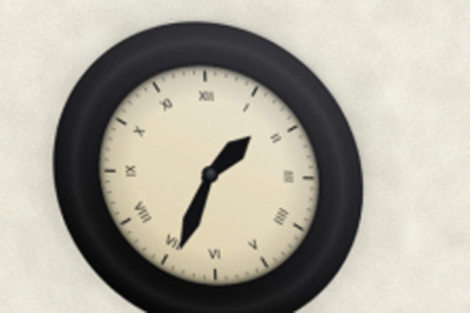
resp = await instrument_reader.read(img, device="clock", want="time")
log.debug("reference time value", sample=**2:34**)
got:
**1:34**
